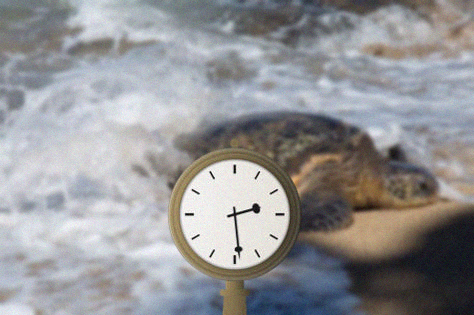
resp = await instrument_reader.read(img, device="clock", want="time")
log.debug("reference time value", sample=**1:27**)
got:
**2:29**
